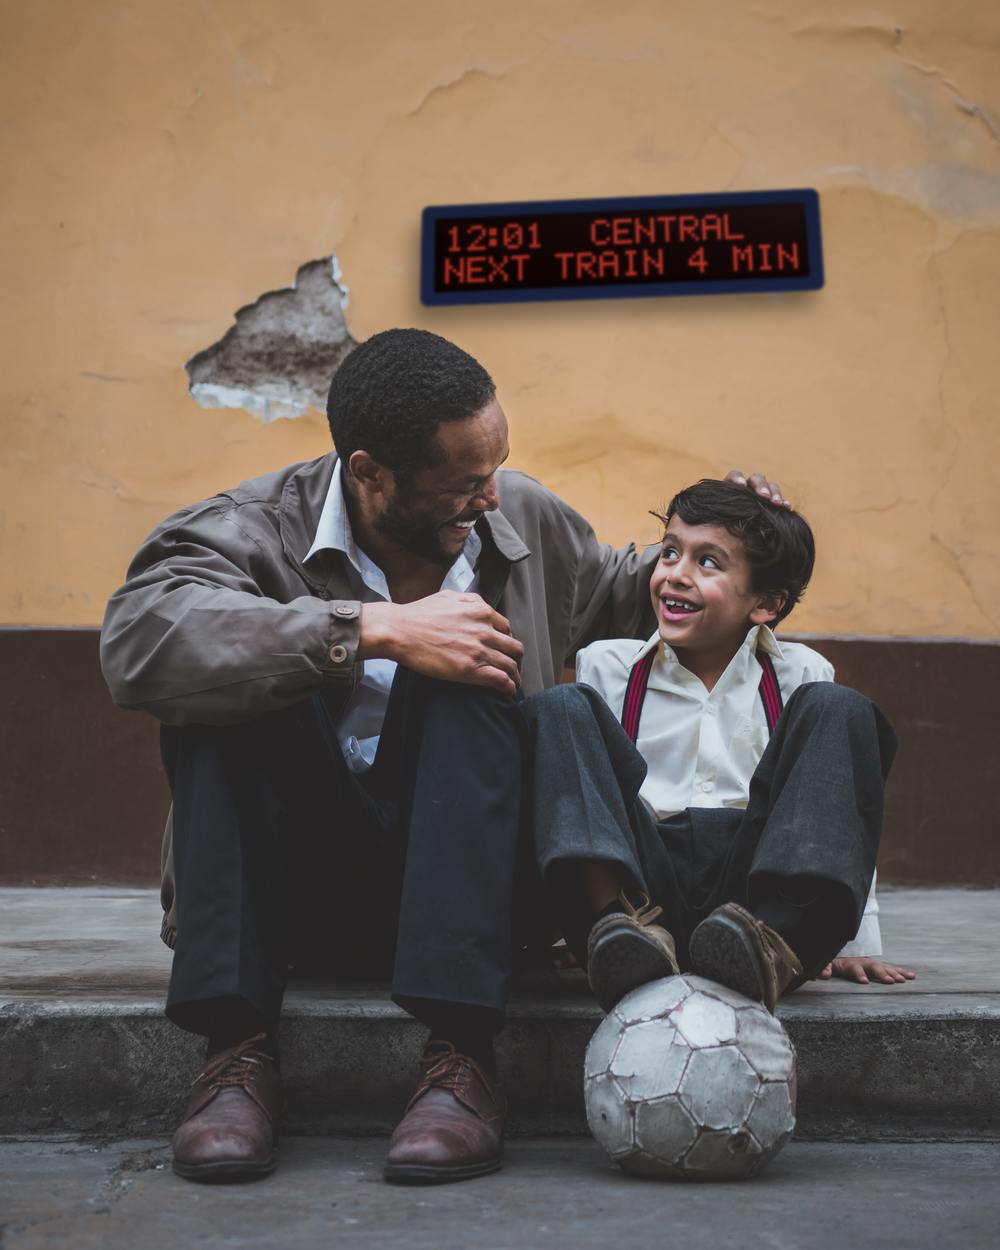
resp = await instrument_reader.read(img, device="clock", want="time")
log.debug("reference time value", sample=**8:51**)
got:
**12:01**
